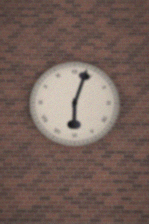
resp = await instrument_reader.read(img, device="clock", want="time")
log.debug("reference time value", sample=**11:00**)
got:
**6:03**
